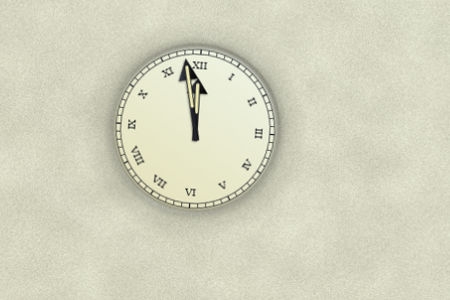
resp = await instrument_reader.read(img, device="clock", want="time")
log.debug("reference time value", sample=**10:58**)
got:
**11:58**
